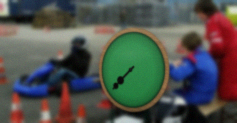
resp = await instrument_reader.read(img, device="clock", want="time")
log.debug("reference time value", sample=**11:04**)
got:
**7:38**
